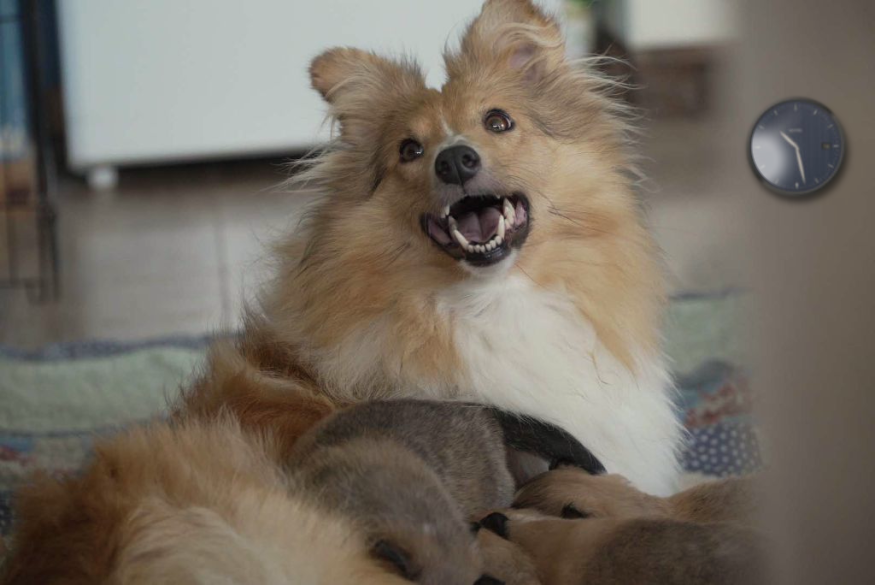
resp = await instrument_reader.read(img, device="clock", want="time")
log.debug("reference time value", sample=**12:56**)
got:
**10:28**
